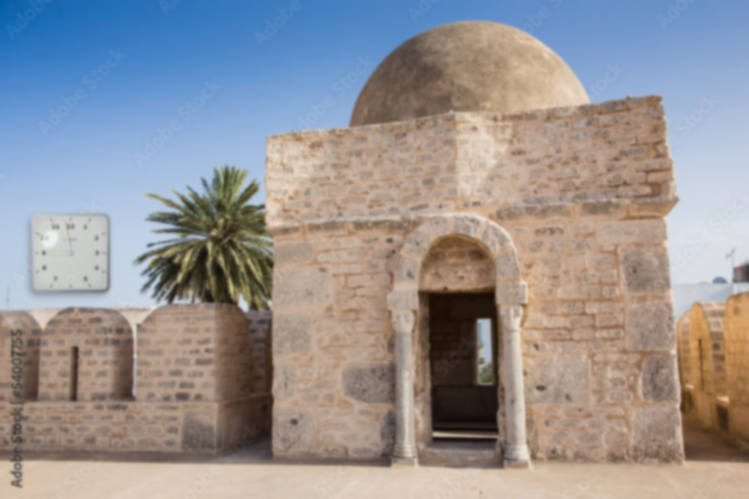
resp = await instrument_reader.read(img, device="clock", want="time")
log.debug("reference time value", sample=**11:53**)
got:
**8:58**
